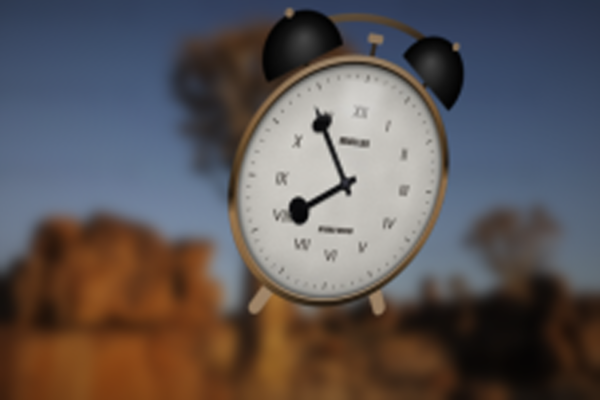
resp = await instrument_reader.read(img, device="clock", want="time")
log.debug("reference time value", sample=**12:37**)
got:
**7:54**
